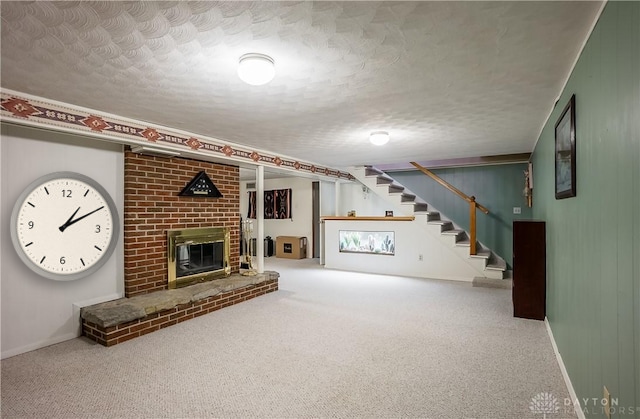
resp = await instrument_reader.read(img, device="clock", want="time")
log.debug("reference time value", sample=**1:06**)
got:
**1:10**
